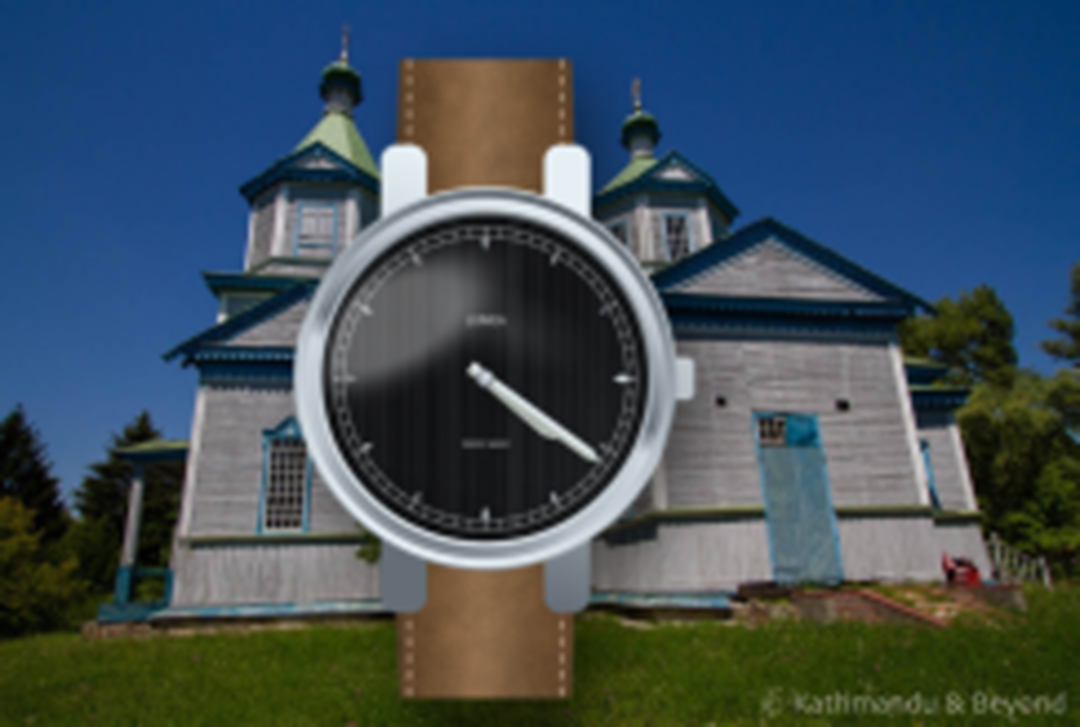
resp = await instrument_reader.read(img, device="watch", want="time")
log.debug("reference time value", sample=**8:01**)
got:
**4:21**
